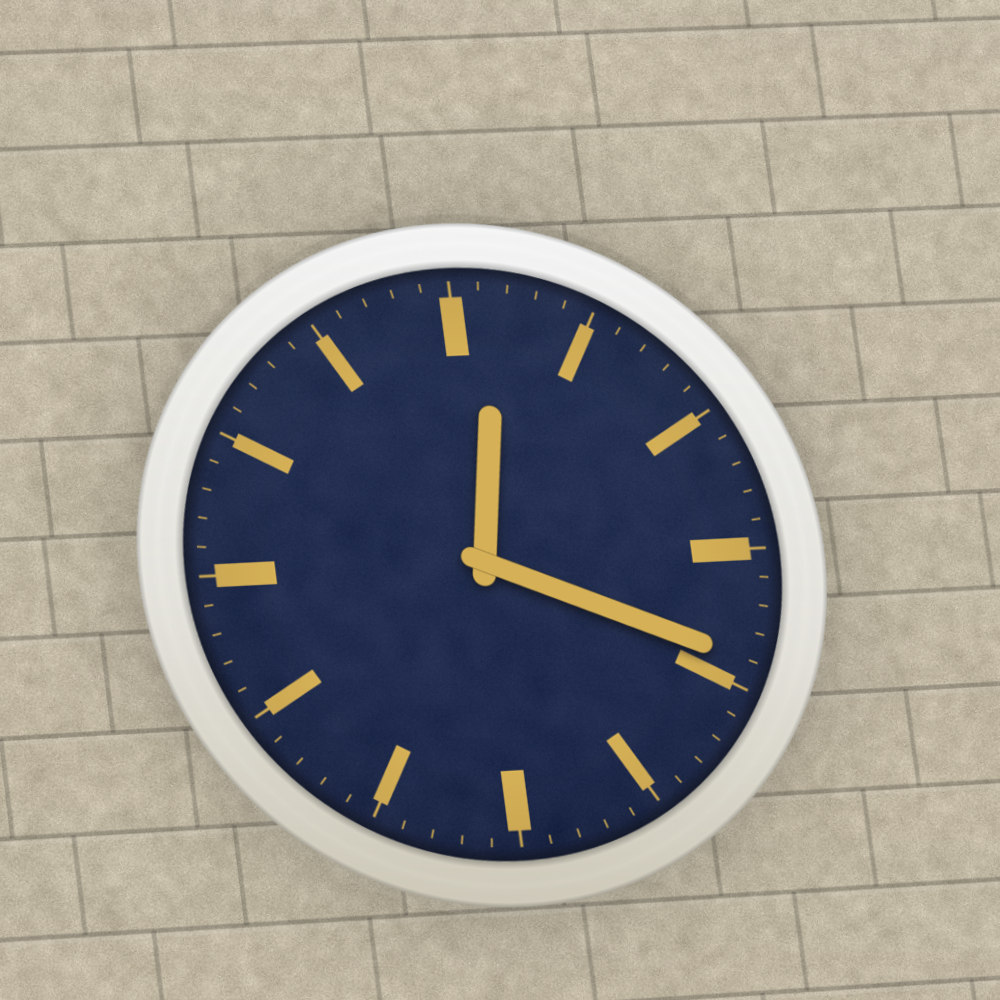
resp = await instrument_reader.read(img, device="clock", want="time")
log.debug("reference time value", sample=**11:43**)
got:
**12:19**
